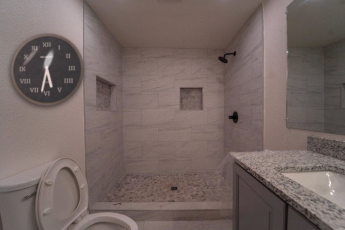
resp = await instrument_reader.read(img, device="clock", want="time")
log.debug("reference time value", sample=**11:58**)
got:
**5:32**
